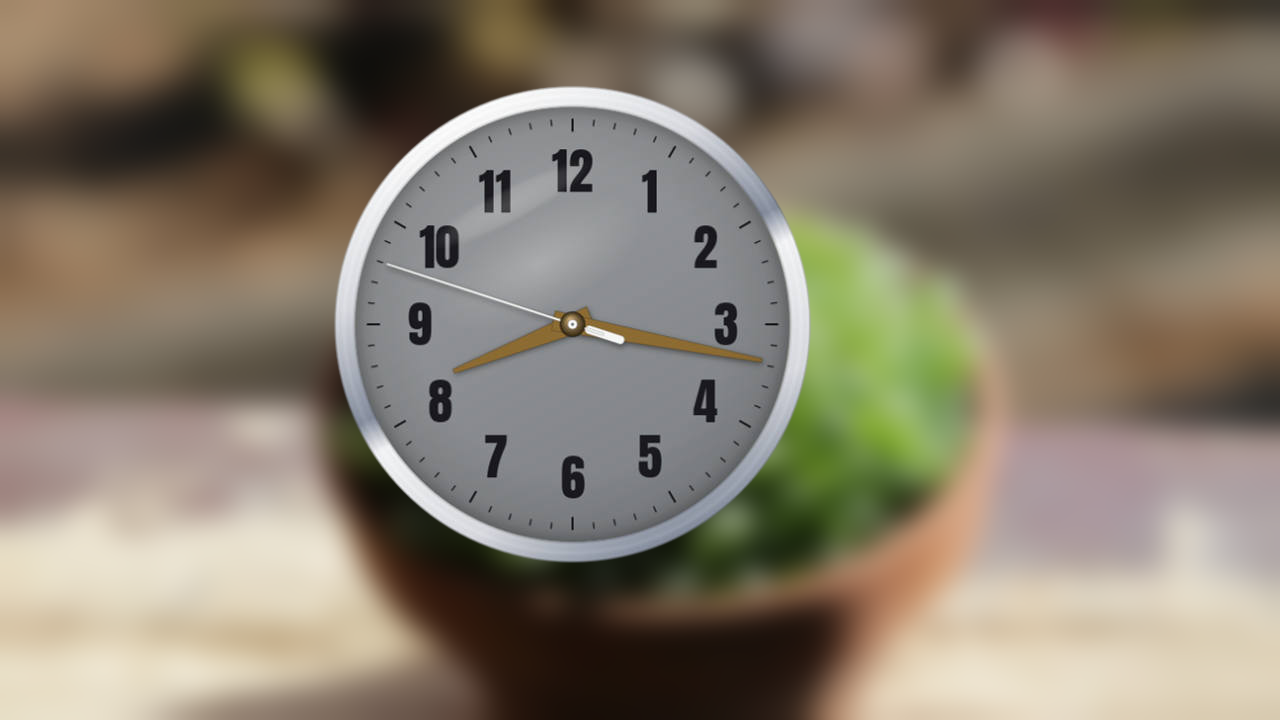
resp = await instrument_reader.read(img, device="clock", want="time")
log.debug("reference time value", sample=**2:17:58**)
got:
**8:16:48**
